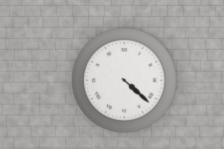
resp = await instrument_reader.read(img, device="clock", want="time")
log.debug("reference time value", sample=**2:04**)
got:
**4:22**
